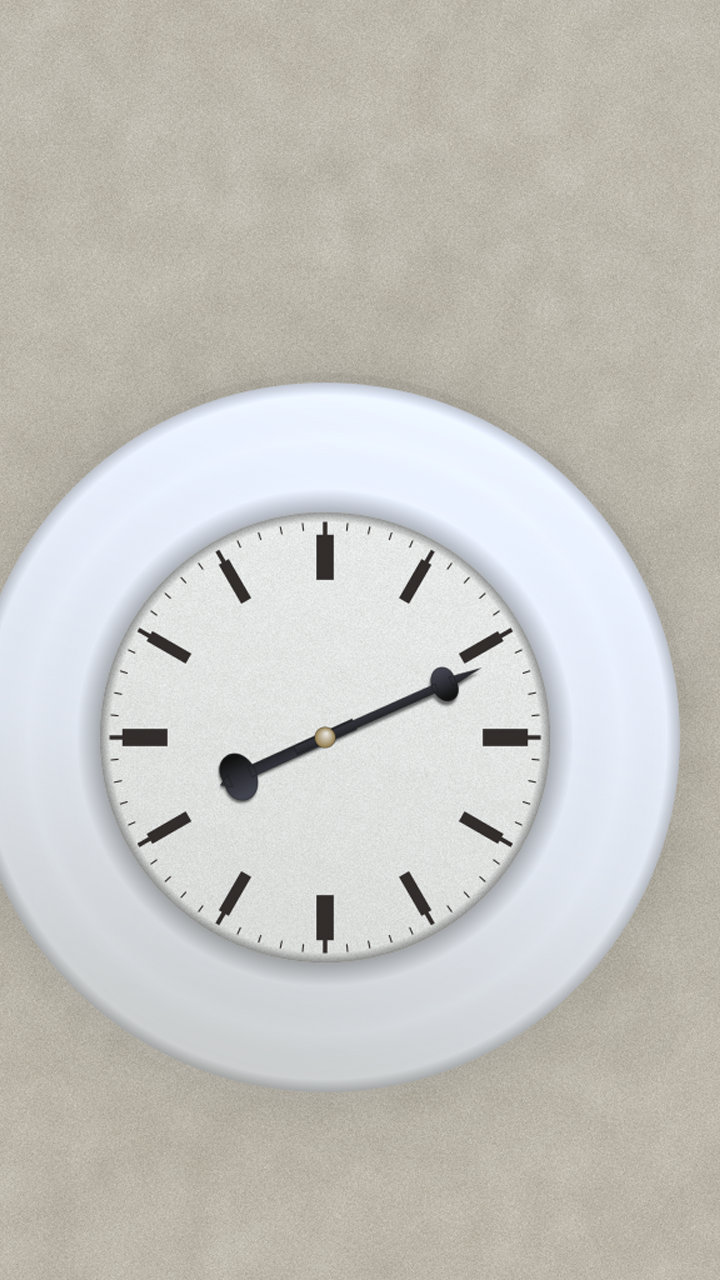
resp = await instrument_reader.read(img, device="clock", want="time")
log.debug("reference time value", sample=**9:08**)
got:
**8:11**
